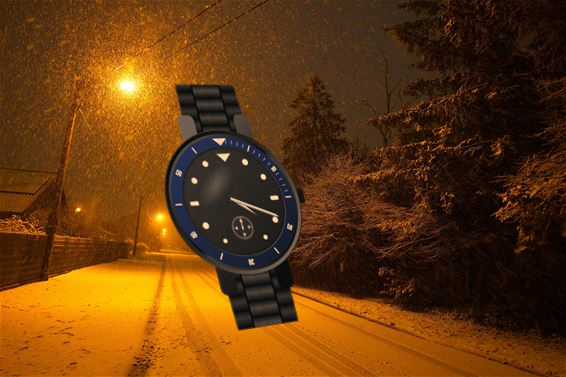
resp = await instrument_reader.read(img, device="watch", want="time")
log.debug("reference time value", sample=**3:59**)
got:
**4:19**
